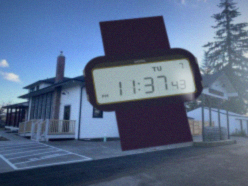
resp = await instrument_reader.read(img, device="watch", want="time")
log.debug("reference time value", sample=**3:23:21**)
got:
**11:37:43**
